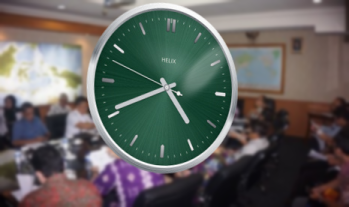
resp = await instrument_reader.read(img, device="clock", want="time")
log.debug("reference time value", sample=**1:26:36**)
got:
**4:40:48**
